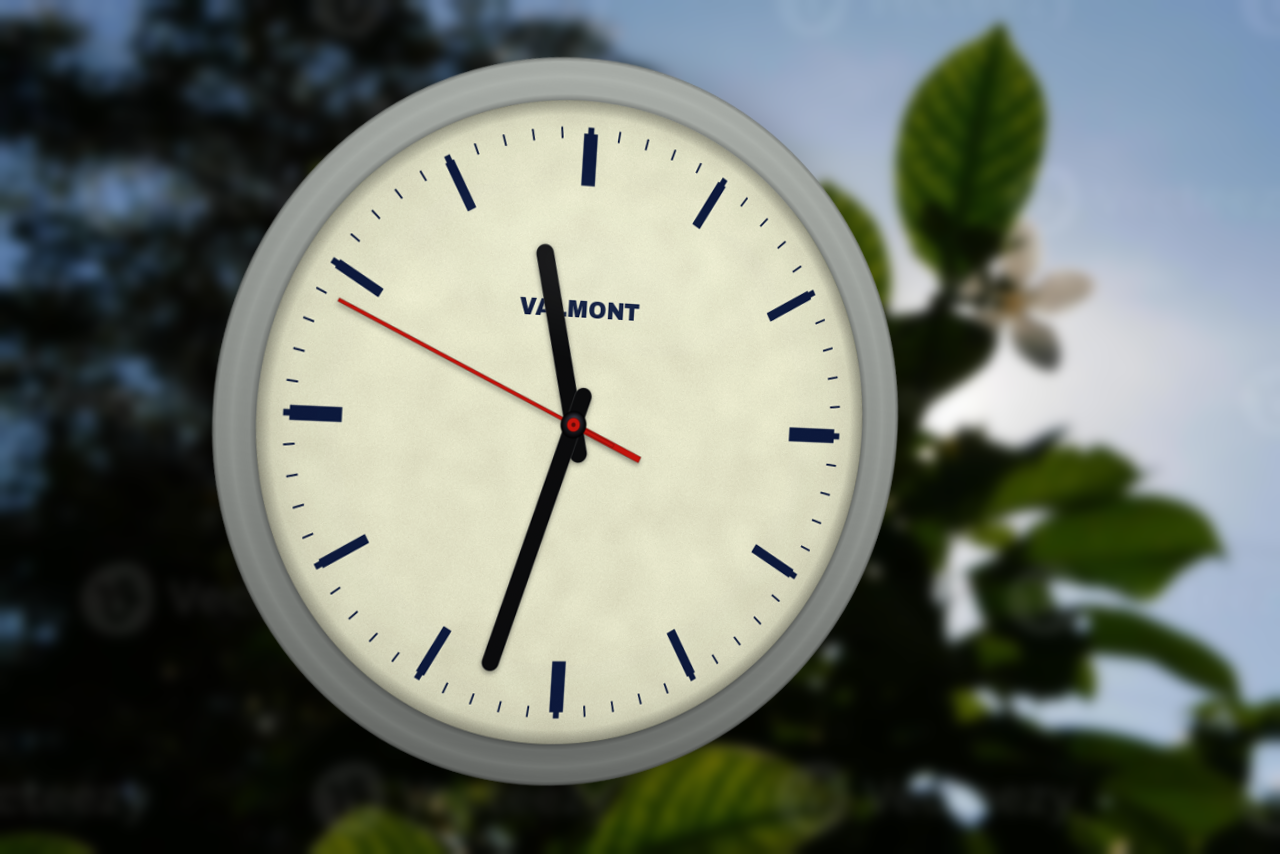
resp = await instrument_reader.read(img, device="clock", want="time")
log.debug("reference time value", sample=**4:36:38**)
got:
**11:32:49**
